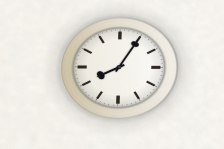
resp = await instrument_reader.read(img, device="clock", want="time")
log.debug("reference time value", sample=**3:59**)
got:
**8:05**
